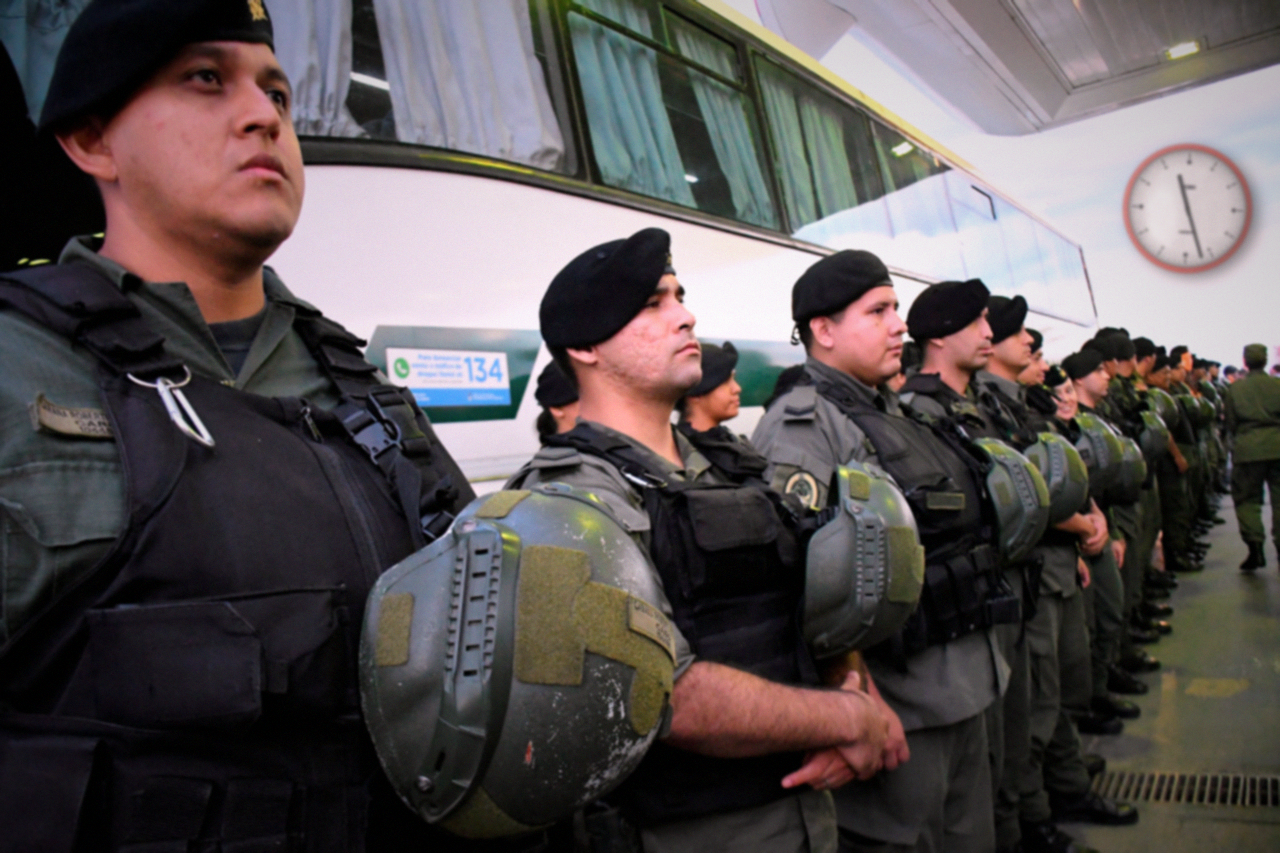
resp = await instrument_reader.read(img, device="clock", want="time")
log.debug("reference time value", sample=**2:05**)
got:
**11:27**
